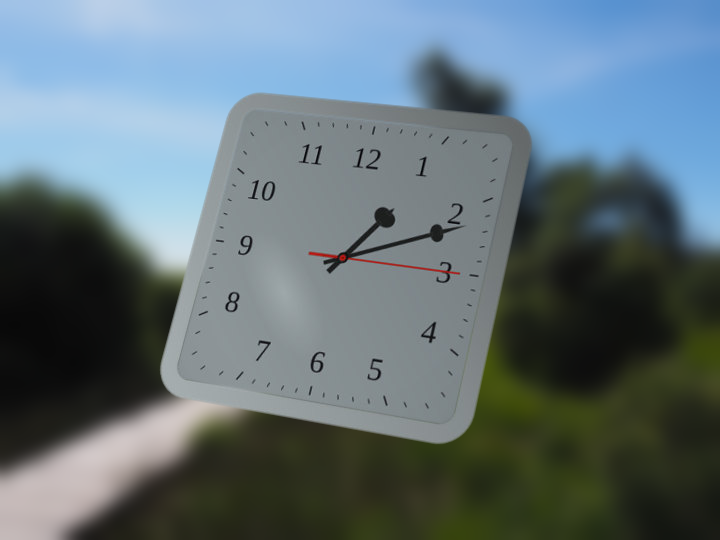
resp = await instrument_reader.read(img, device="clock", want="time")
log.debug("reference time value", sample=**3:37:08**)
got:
**1:11:15**
